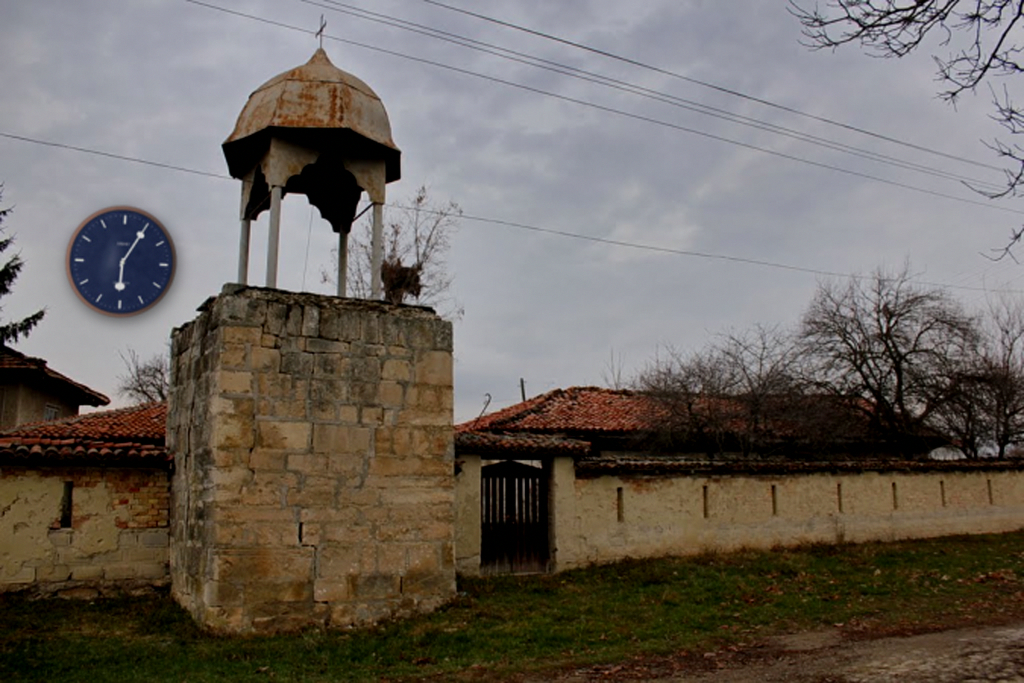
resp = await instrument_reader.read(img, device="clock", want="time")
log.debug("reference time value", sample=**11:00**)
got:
**6:05**
